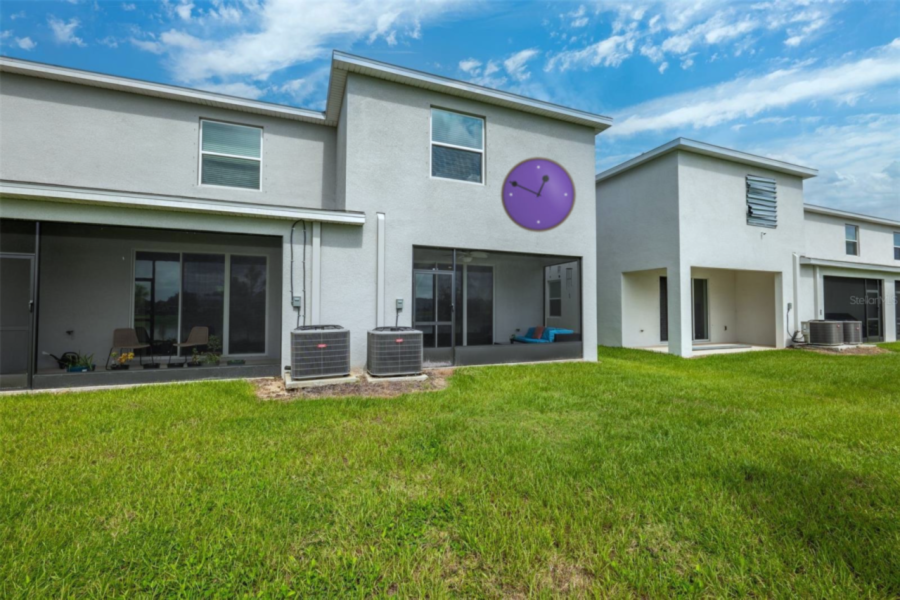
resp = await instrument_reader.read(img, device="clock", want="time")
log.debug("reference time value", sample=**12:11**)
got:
**12:49**
